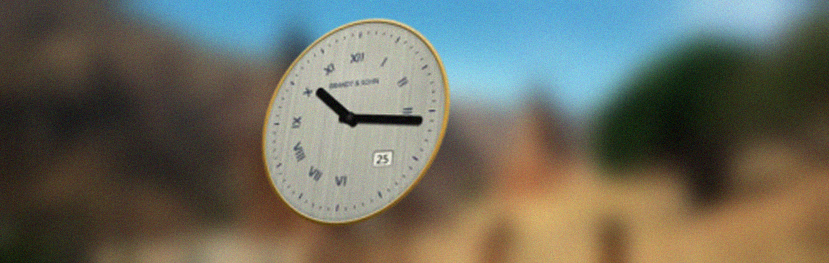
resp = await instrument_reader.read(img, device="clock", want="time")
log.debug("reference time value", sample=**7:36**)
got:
**10:16**
